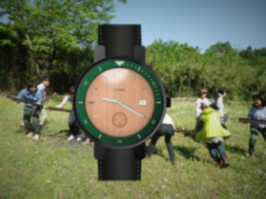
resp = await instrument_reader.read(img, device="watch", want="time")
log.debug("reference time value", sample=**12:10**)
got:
**9:20**
